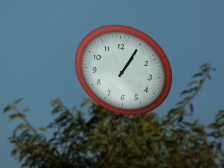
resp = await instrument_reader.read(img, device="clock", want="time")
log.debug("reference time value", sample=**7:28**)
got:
**1:05**
